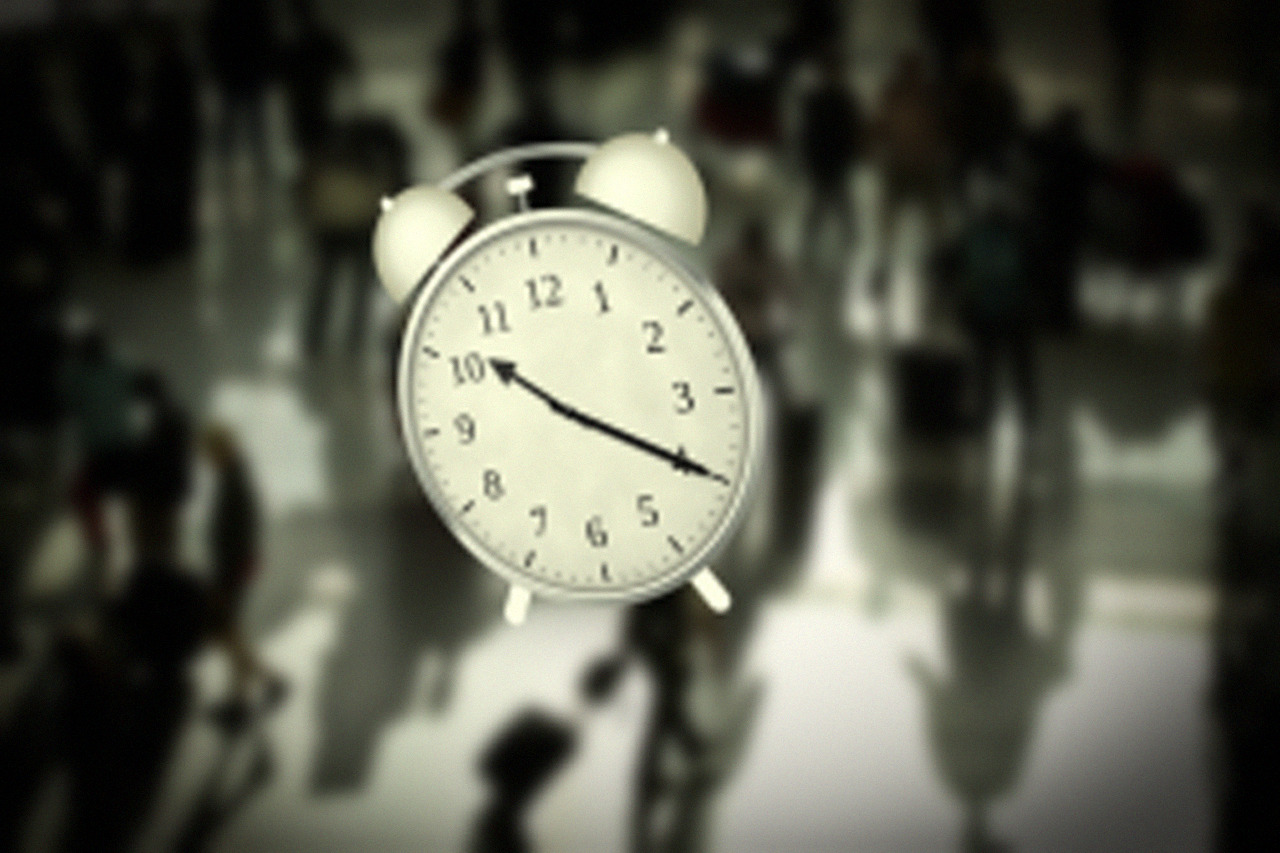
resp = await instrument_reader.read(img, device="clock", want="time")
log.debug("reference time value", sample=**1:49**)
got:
**10:20**
